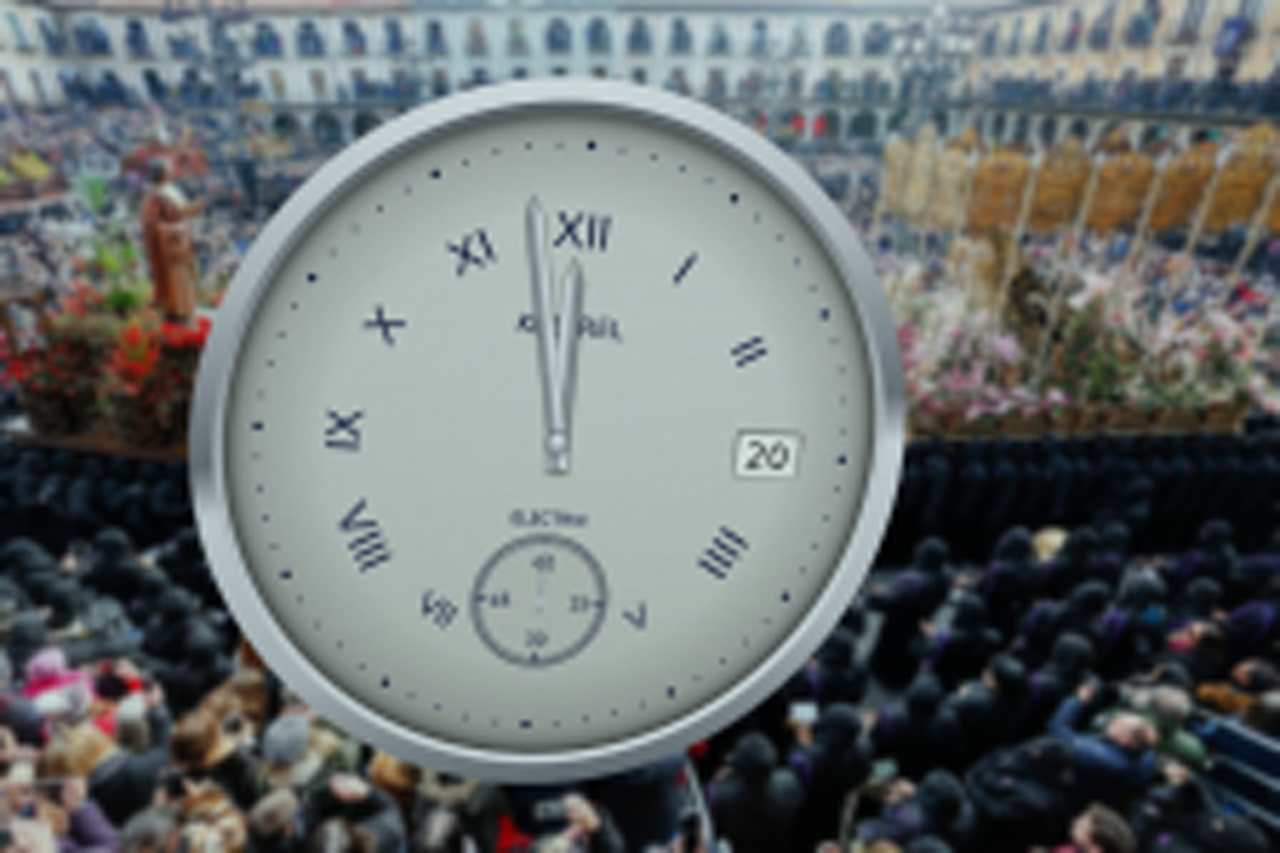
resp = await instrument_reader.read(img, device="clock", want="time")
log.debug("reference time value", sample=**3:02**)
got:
**11:58**
